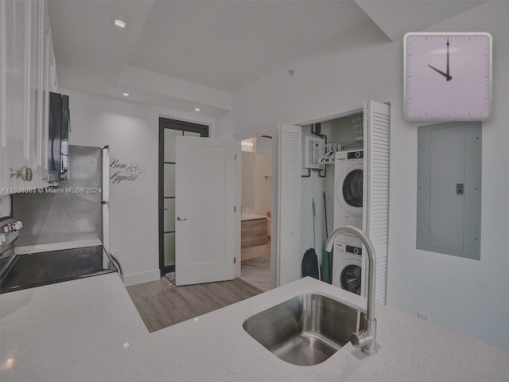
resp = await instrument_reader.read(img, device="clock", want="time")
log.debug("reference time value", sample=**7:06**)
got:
**10:00**
